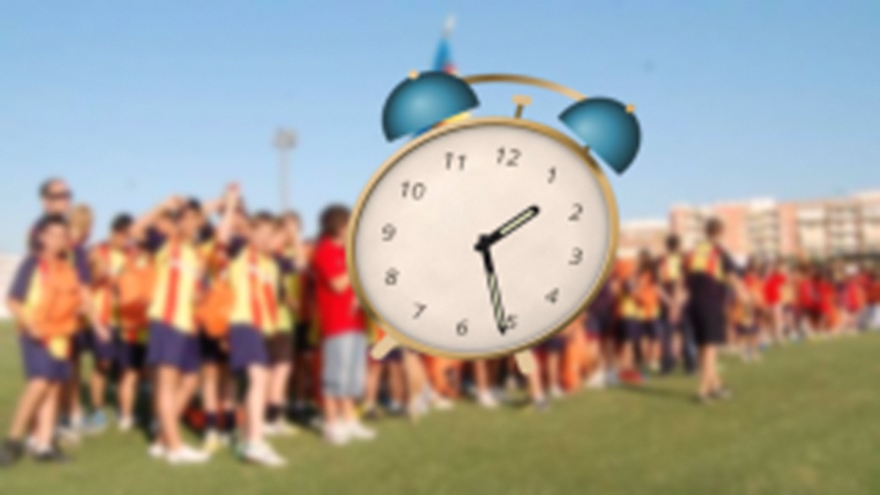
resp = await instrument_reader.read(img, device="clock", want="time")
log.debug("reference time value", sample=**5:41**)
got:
**1:26**
